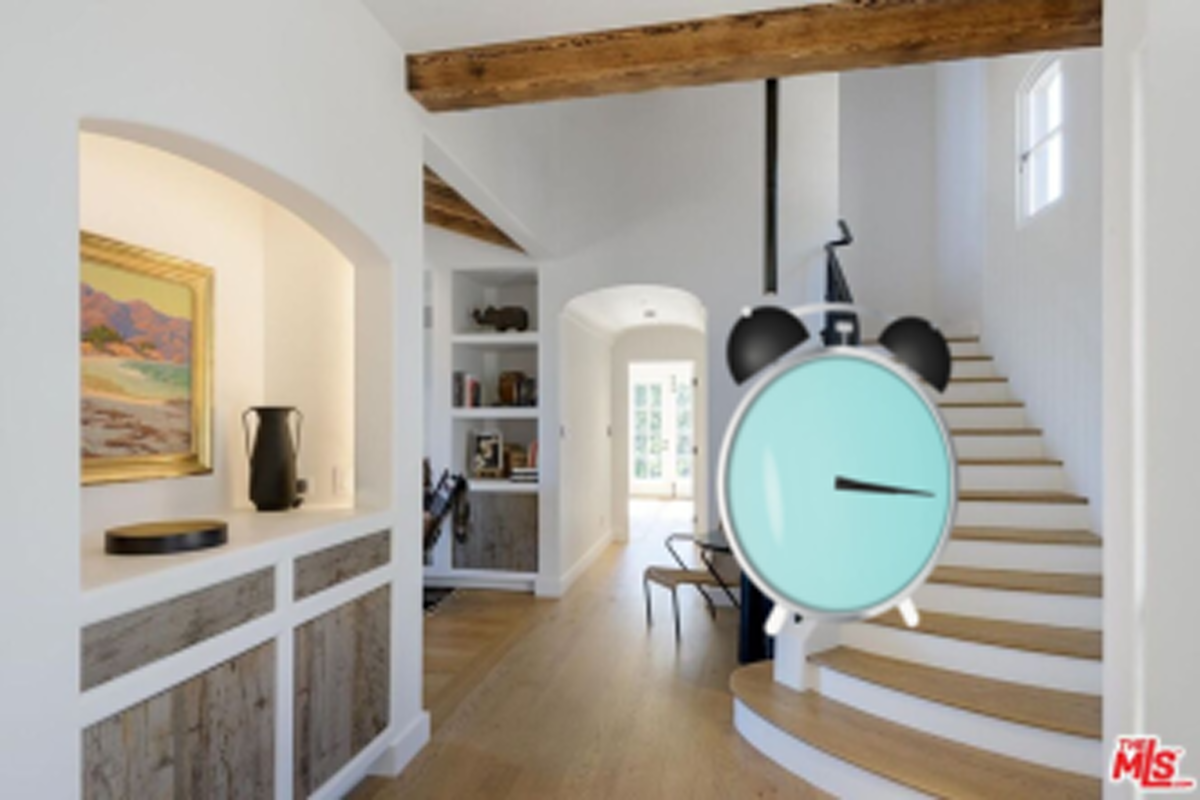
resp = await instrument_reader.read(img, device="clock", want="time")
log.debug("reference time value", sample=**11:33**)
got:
**3:16**
